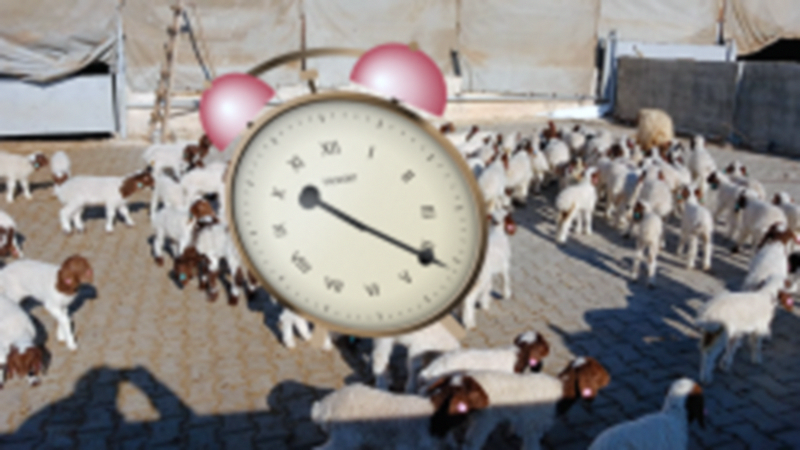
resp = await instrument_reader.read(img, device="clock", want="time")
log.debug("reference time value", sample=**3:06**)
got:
**10:21**
